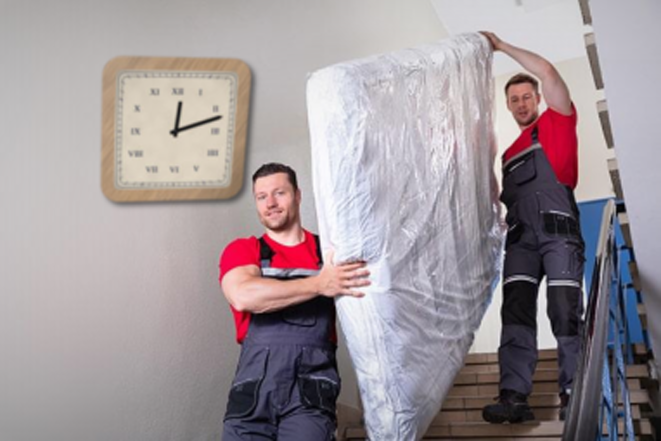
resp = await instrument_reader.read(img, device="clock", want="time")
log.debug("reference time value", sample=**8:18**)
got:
**12:12**
